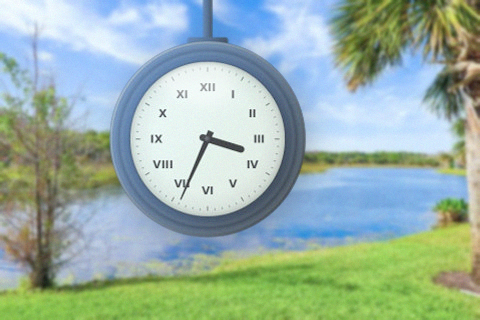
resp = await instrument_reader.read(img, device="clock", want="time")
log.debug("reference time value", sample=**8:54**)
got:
**3:34**
